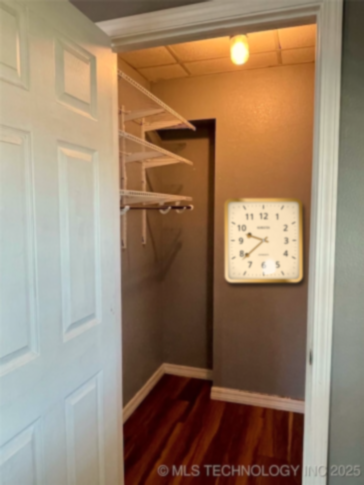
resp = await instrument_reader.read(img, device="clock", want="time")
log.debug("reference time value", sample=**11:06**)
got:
**9:38**
